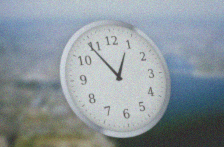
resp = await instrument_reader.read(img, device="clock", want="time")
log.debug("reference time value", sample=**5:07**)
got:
**12:54**
